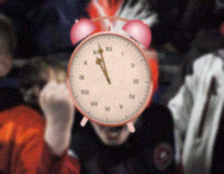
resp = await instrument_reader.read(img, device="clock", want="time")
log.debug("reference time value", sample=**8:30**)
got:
**10:57**
